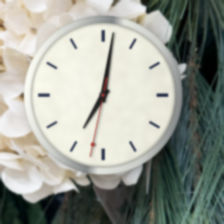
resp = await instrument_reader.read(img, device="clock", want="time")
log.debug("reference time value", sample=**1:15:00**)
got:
**7:01:32**
